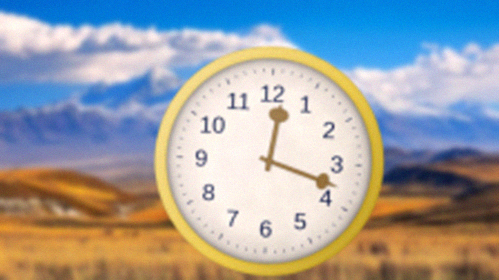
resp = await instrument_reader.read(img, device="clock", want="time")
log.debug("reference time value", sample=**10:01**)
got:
**12:18**
